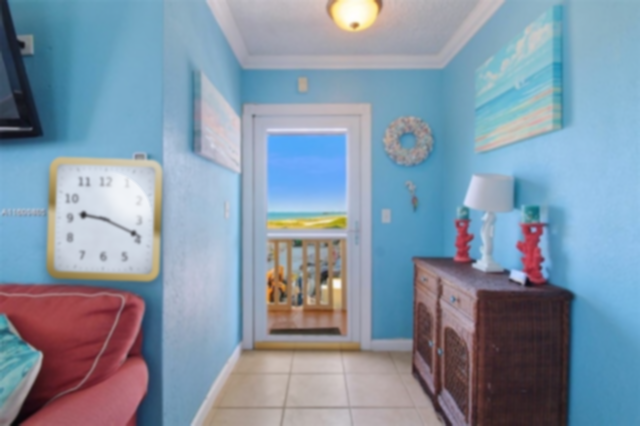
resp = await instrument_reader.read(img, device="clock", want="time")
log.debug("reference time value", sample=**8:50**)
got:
**9:19**
